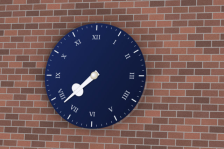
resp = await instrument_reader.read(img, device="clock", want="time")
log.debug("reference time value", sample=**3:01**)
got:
**7:38**
